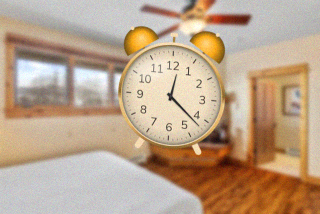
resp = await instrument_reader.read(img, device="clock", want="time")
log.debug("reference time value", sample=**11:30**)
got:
**12:22**
